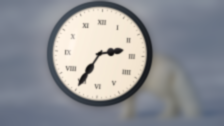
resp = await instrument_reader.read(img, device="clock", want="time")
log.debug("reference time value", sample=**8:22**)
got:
**2:35**
